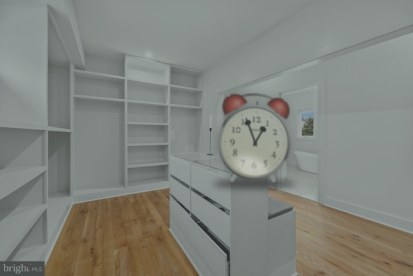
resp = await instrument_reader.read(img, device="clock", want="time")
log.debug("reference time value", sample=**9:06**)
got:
**12:56**
